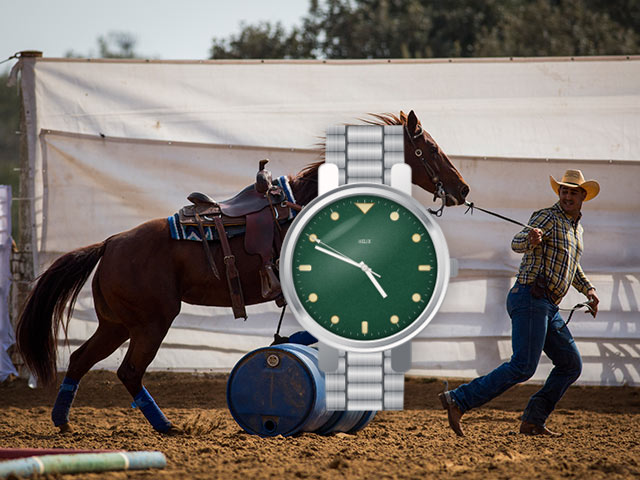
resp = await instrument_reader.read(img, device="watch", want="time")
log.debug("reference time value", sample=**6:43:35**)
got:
**4:48:50**
